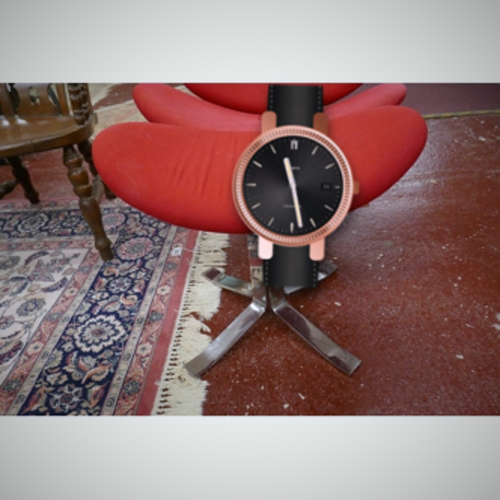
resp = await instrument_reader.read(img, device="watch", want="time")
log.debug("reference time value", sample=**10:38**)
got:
**11:28**
